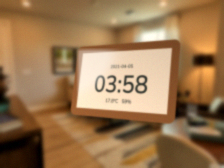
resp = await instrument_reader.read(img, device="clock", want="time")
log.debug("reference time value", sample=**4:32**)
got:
**3:58**
